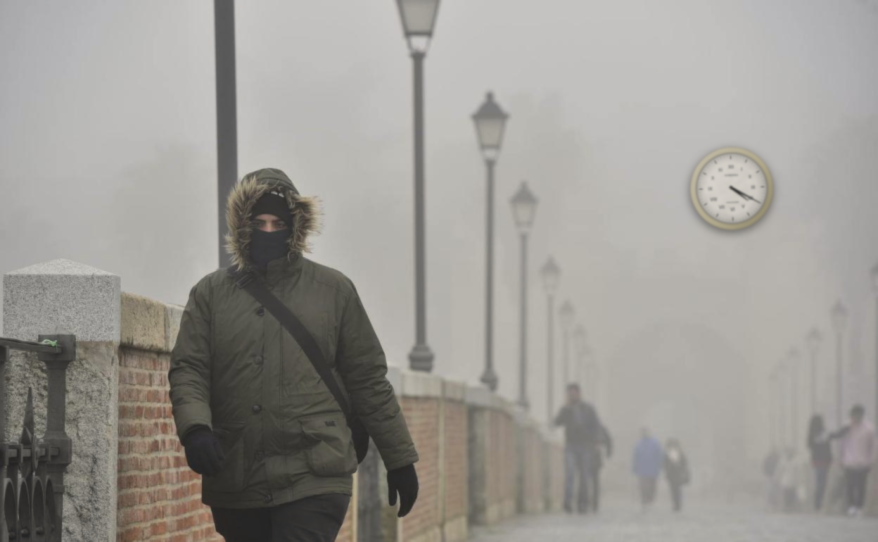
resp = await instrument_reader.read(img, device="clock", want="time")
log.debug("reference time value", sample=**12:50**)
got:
**4:20**
